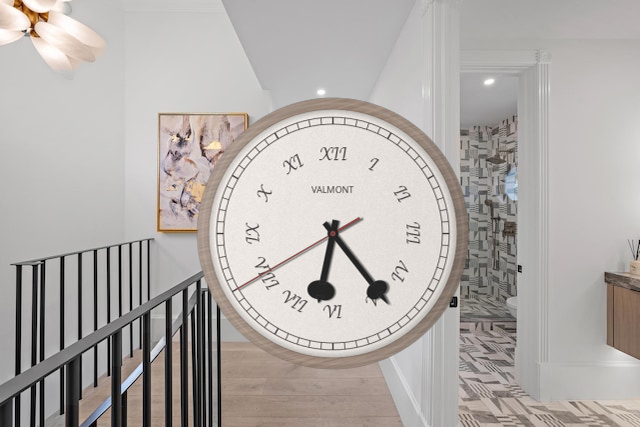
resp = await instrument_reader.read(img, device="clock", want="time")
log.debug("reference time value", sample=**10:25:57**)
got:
**6:23:40**
